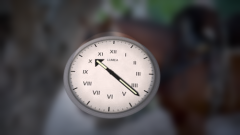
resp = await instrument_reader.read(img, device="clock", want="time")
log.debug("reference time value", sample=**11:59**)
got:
**10:22**
